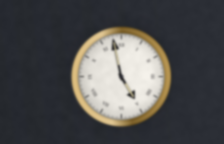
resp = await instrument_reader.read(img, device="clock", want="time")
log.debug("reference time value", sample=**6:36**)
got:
**4:58**
